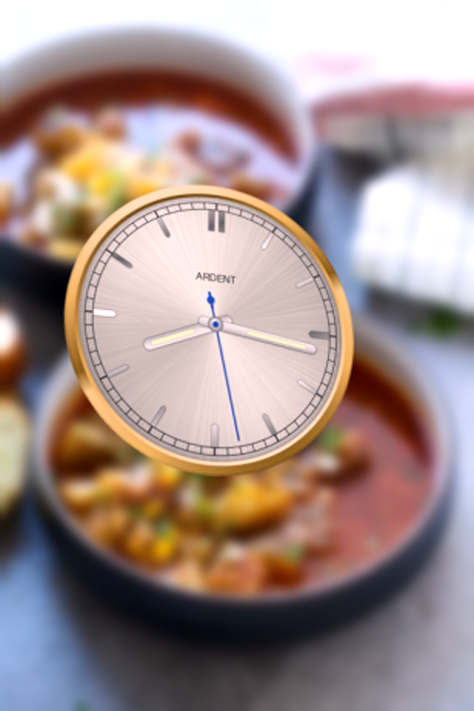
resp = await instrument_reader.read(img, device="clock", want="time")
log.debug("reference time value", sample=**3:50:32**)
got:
**8:16:28**
